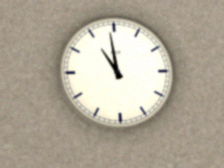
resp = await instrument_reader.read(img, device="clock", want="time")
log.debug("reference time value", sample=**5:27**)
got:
**10:59**
